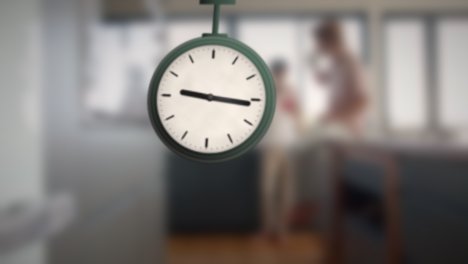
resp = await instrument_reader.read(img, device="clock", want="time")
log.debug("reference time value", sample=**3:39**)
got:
**9:16**
